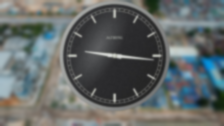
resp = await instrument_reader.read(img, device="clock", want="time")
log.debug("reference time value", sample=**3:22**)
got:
**9:16**
